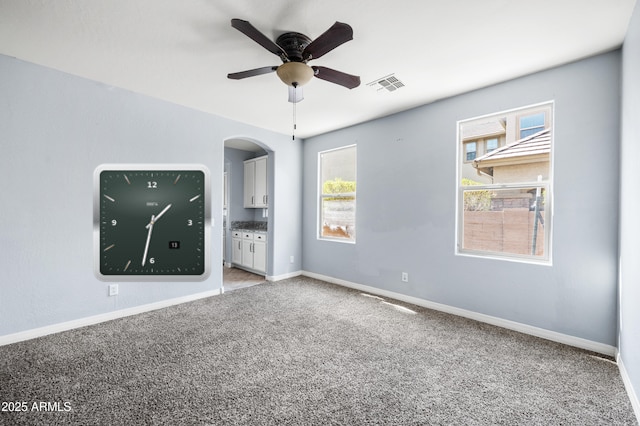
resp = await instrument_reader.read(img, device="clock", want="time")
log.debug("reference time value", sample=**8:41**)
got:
**1:32**
